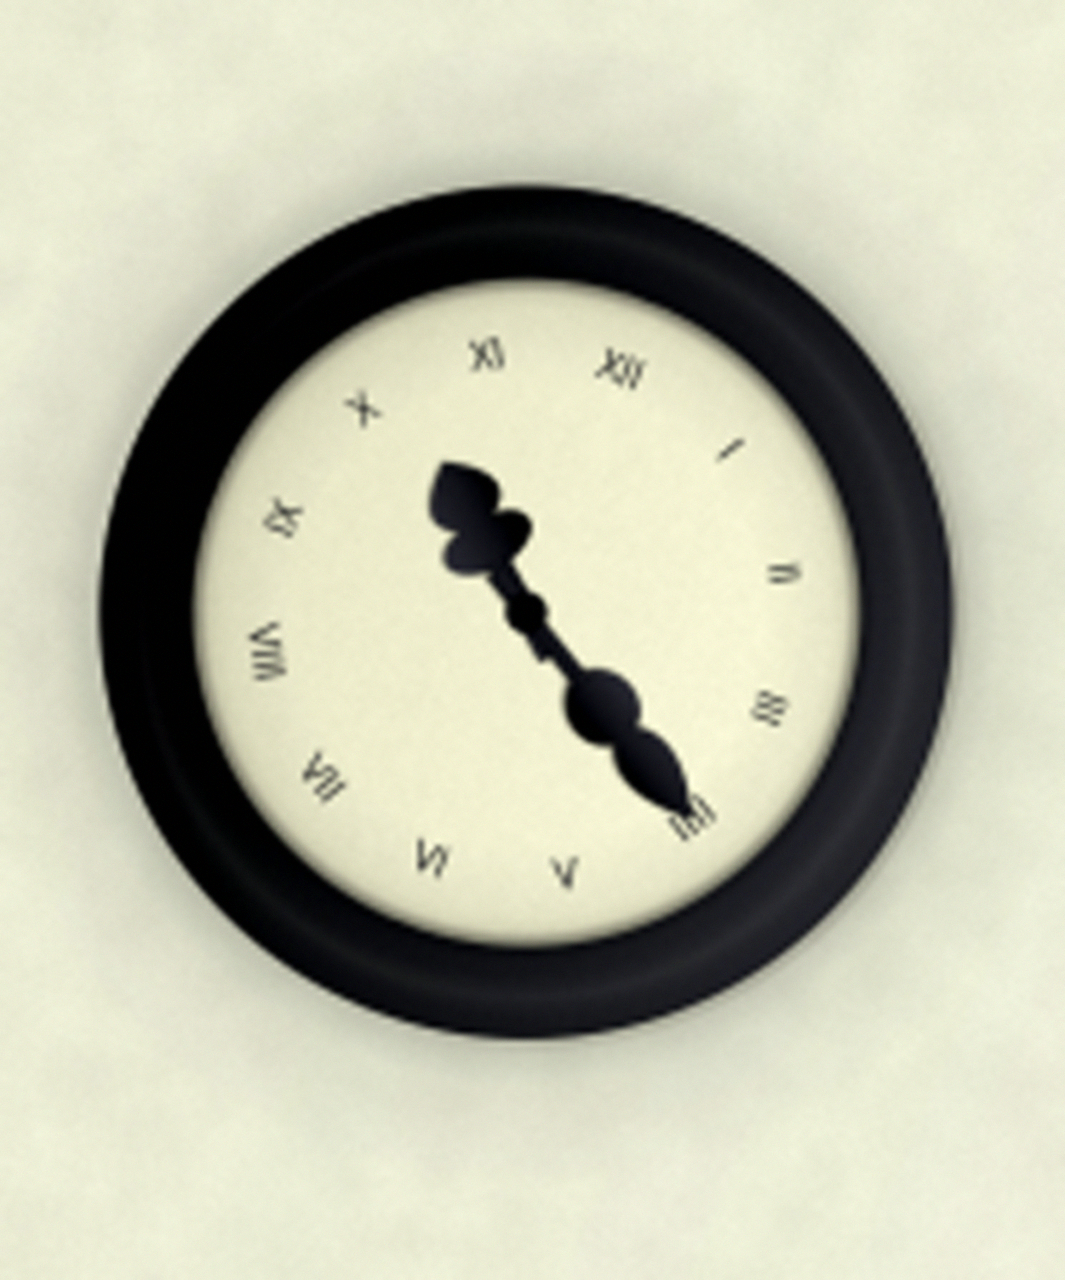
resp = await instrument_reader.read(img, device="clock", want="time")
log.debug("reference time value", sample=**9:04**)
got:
**10:20**
